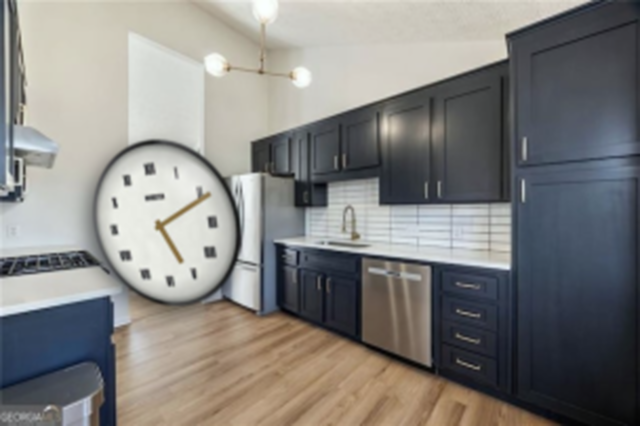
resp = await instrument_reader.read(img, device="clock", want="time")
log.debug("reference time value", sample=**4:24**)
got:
**5:11**
